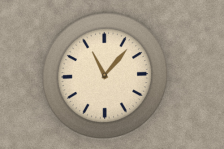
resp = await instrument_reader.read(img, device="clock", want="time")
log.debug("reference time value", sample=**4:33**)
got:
**11:07**
